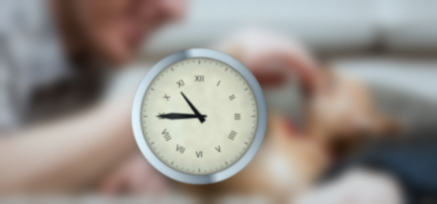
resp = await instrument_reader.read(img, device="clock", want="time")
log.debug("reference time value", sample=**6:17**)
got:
**10:45**
